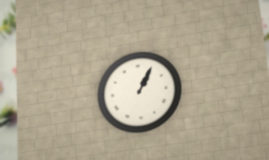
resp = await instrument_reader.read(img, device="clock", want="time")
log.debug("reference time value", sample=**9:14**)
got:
**1:05**
